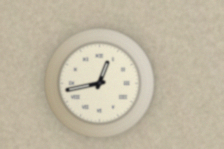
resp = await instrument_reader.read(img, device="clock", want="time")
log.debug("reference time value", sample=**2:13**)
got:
**12:43**
